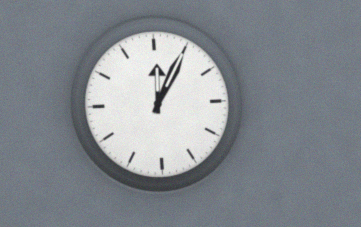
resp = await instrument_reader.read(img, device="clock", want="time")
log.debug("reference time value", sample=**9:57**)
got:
**12:05**
